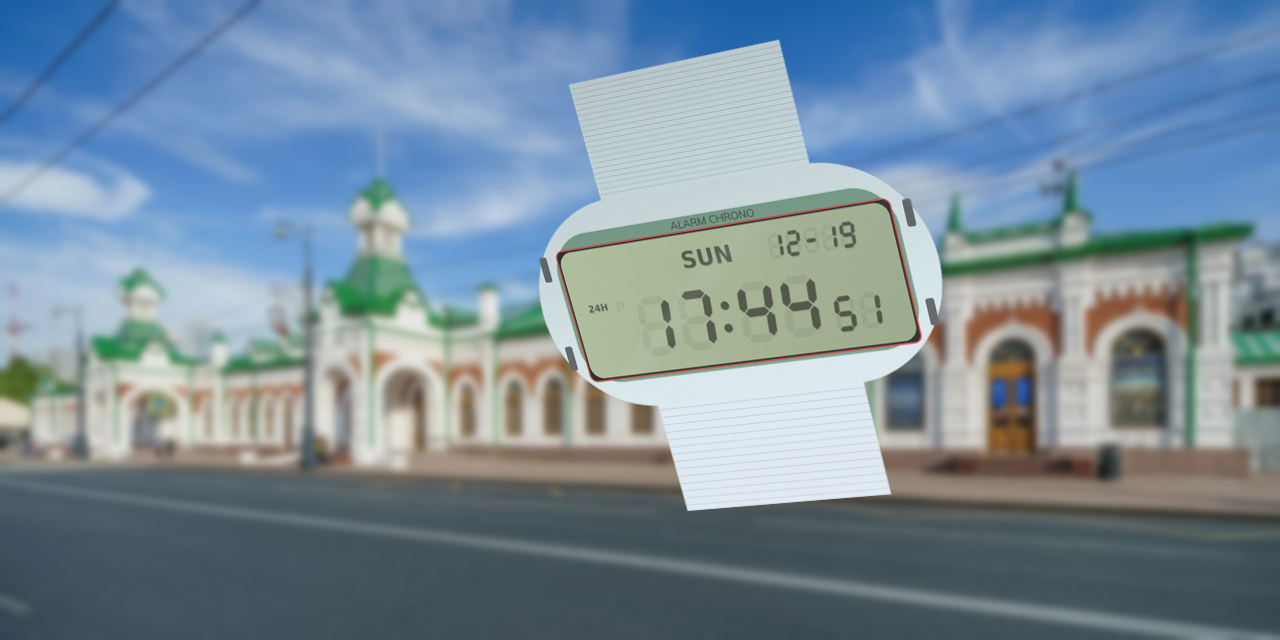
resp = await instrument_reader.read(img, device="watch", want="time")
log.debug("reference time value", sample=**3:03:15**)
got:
**17:44:51**
